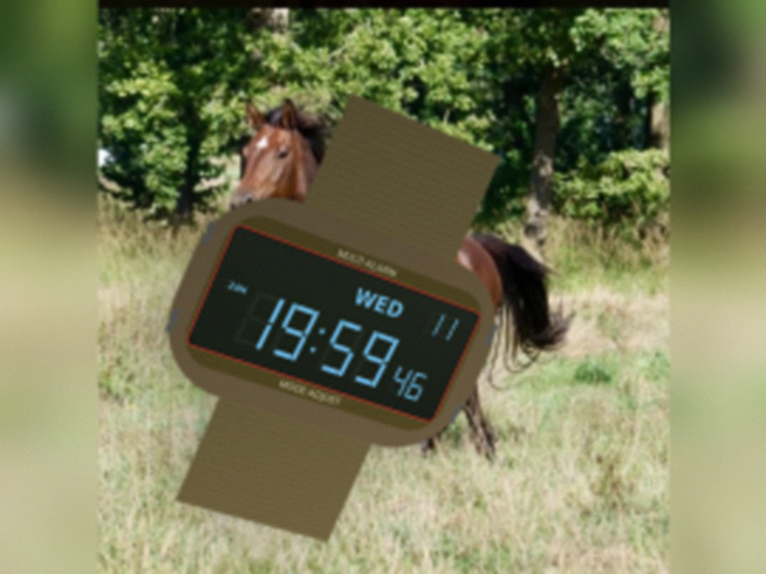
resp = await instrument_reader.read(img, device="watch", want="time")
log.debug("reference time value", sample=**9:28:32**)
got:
**19:59:46**
